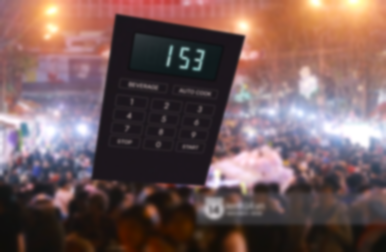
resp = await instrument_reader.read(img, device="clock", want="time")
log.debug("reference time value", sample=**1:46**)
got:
**1:53**
